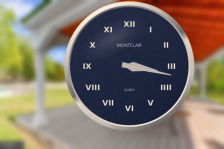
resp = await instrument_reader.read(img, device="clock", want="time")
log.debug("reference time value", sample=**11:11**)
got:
**3:17**
